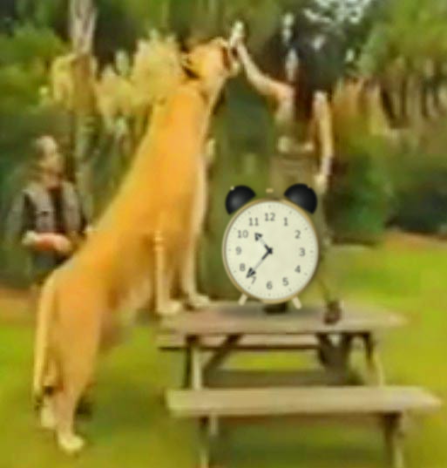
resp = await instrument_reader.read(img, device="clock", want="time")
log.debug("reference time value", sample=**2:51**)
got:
**10:37**
